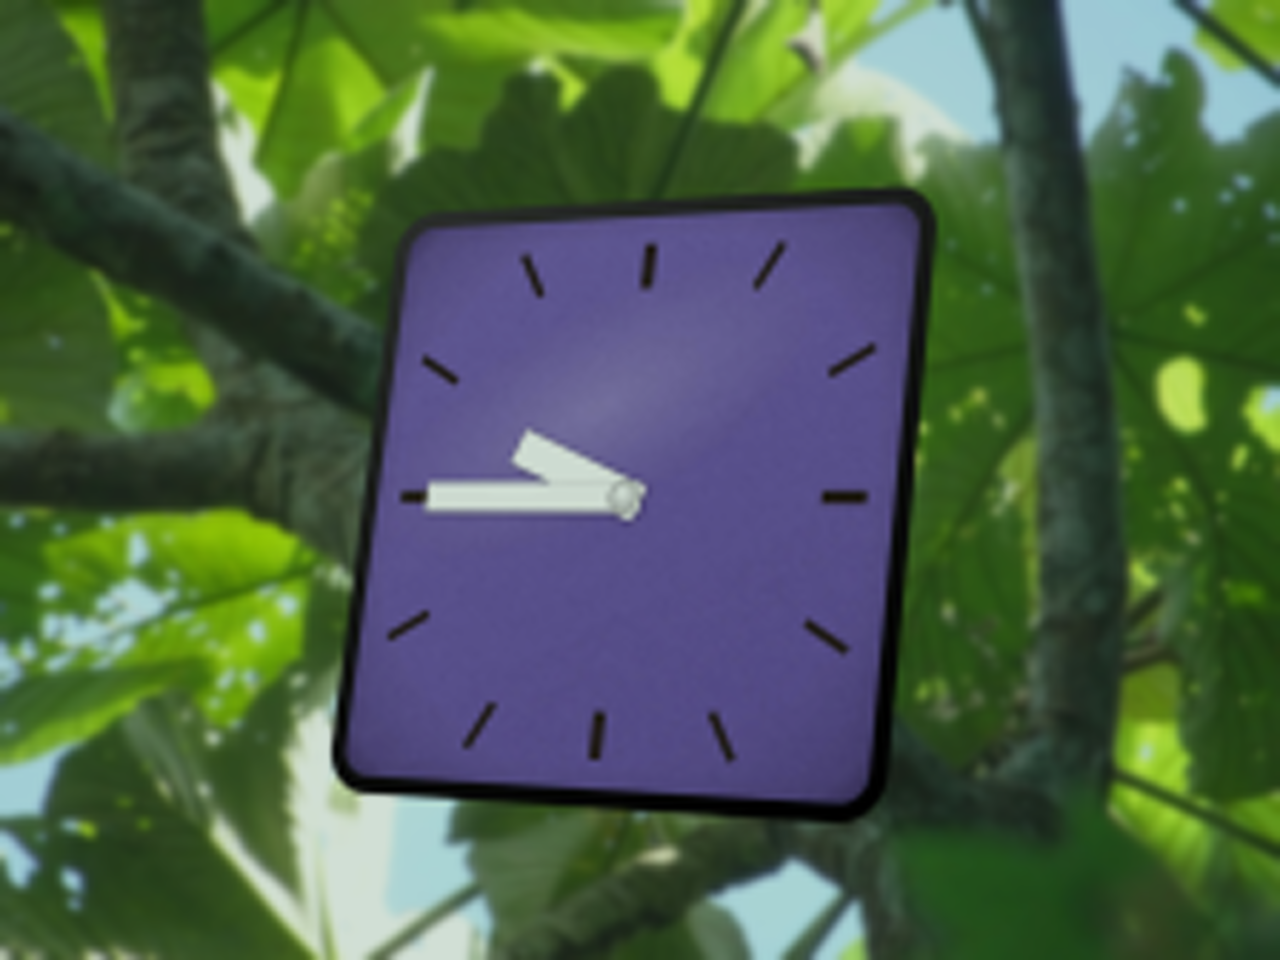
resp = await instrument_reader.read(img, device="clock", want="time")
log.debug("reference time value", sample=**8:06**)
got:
**9:45**
